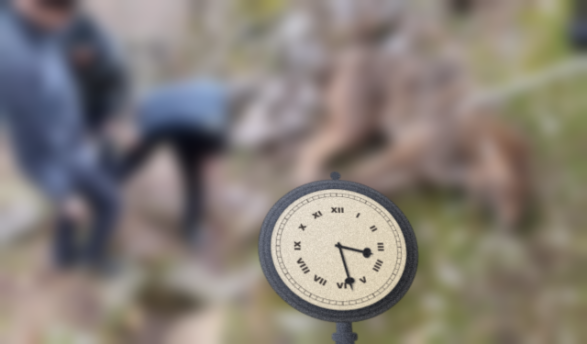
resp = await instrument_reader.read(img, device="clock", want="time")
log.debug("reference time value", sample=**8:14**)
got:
**3:28**
